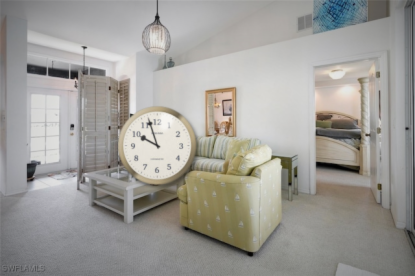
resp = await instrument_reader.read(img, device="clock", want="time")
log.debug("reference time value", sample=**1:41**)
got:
**9:57**
